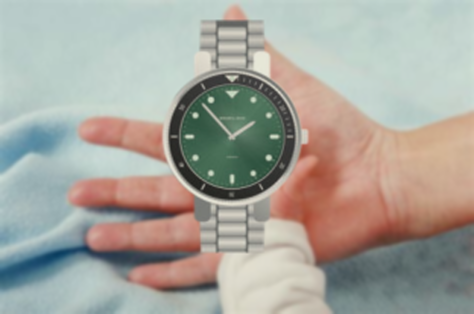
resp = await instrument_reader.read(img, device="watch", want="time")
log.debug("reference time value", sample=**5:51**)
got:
**1:53**
